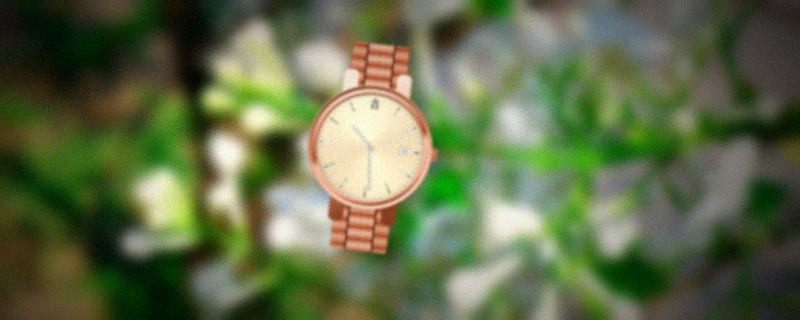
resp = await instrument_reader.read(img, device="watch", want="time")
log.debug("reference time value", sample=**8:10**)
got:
**10:29**
